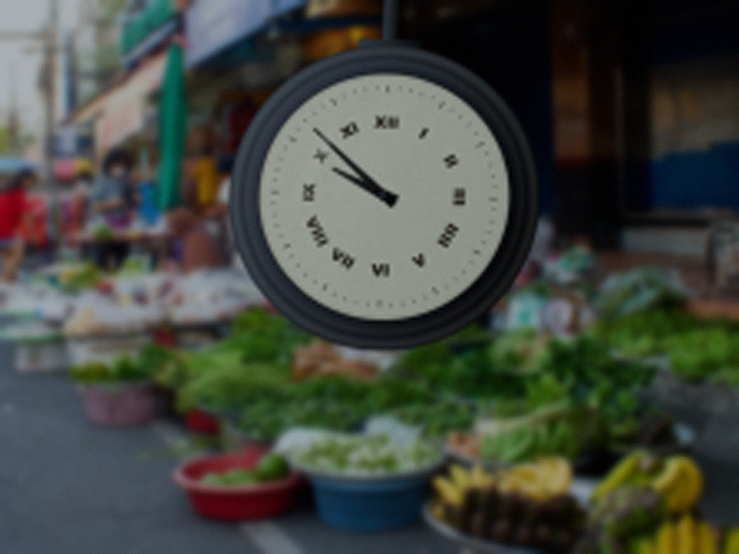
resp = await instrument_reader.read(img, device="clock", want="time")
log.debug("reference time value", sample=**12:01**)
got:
**9:52**
